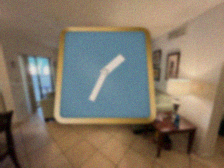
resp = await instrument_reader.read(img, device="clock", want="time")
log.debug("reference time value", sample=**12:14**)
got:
**1:34**
